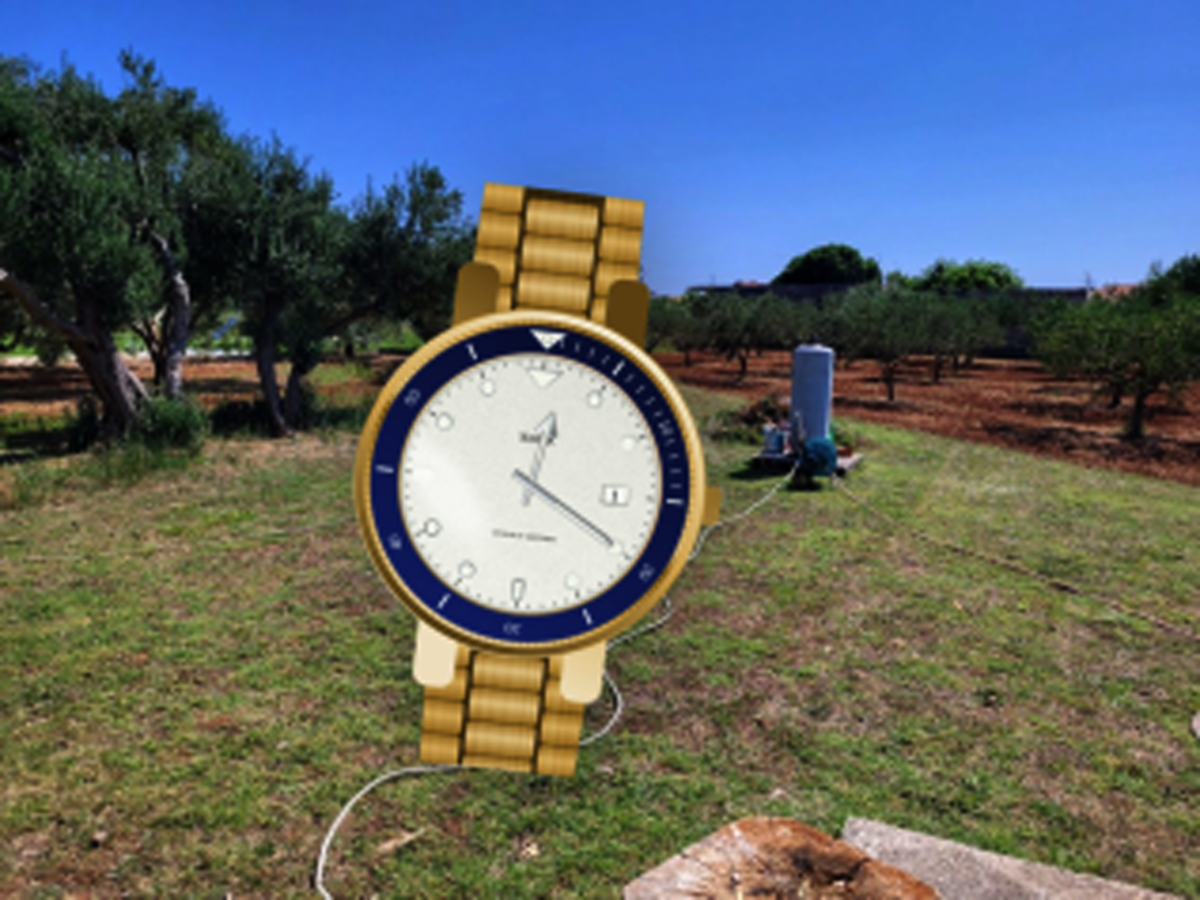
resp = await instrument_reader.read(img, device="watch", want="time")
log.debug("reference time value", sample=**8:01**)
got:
**12:20**
